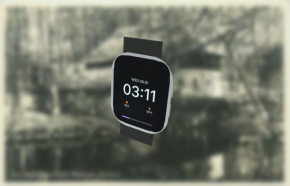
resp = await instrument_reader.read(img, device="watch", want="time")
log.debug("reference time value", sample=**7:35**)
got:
**3:11**
